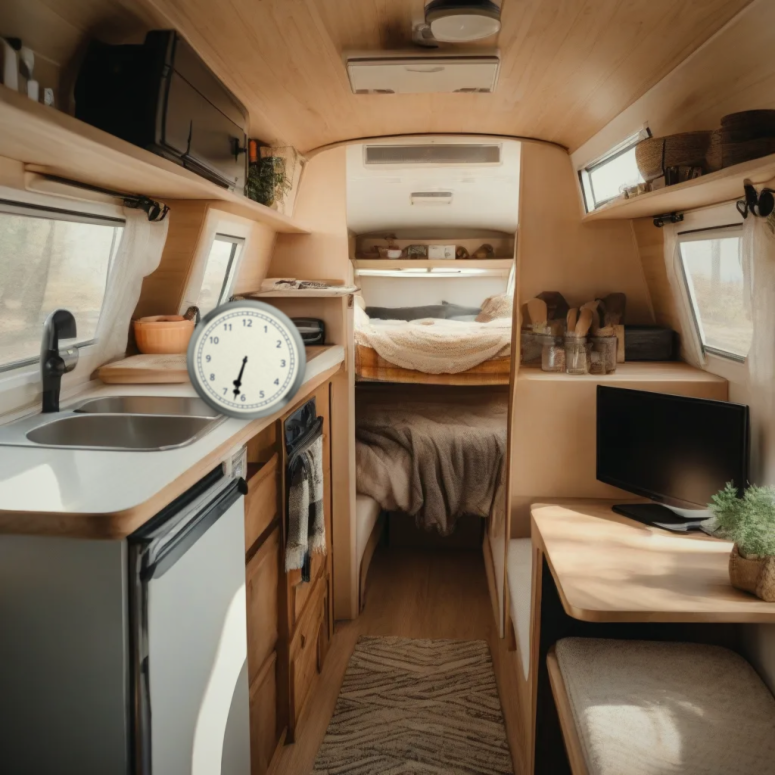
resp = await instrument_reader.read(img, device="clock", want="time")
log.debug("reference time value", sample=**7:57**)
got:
**6:32**
